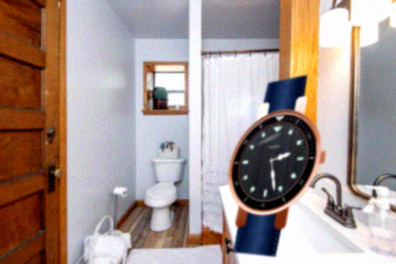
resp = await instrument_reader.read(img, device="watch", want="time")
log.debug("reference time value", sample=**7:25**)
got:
**2:27**
